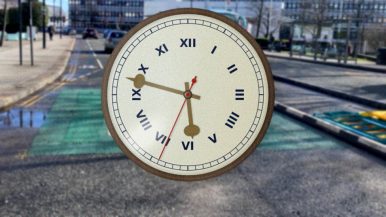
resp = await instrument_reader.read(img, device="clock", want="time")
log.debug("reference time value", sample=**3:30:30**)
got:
**5:47:34**
